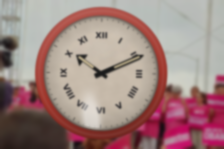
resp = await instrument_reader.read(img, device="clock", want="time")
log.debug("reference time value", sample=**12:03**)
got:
**10:11**
